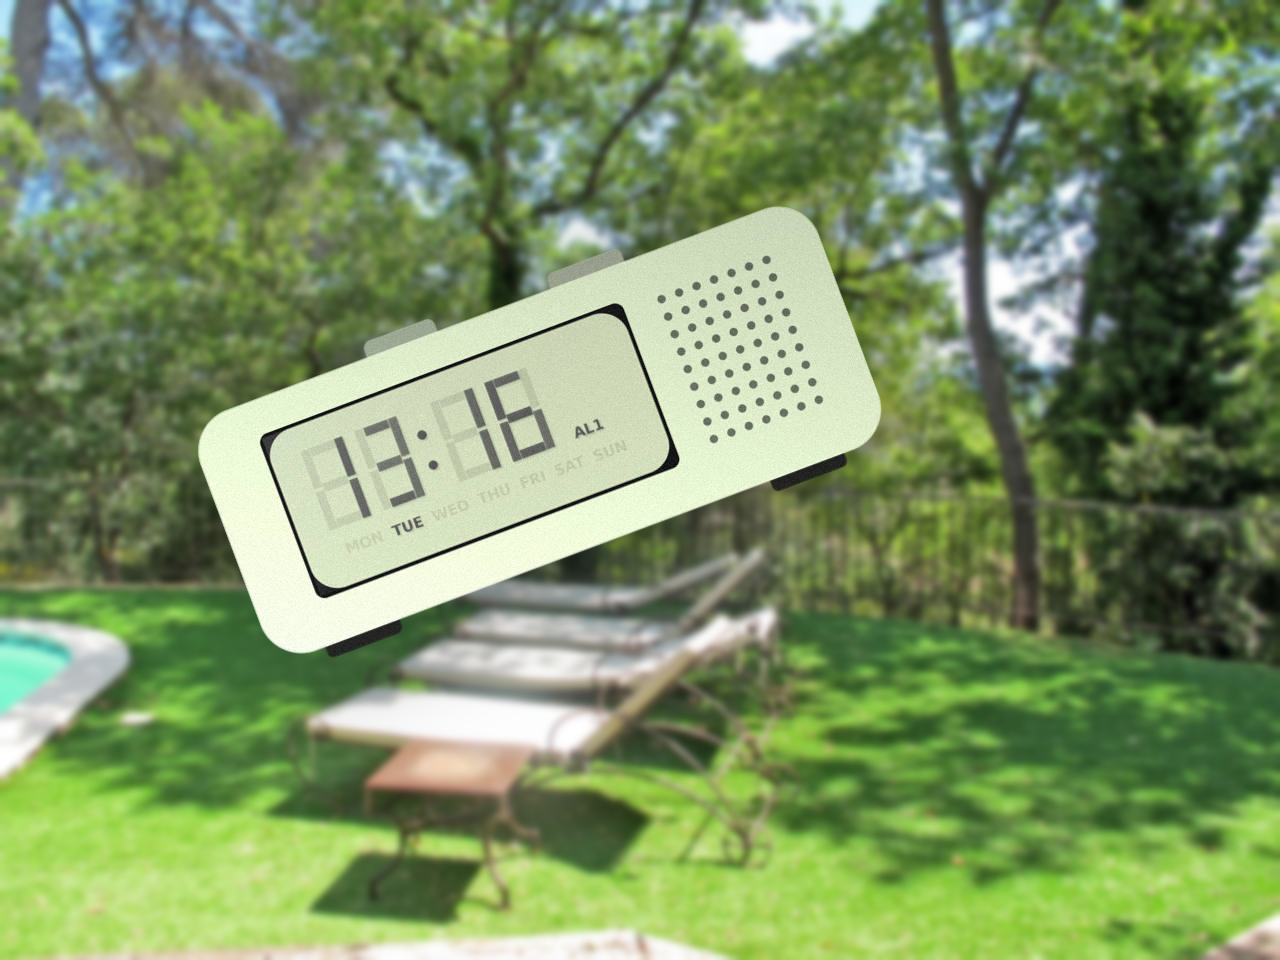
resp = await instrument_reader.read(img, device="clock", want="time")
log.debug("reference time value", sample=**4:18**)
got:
**13:16**
